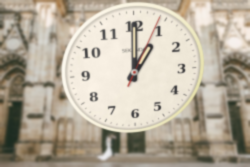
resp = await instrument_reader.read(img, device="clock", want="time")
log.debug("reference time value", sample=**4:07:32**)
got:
**1:00:04**
